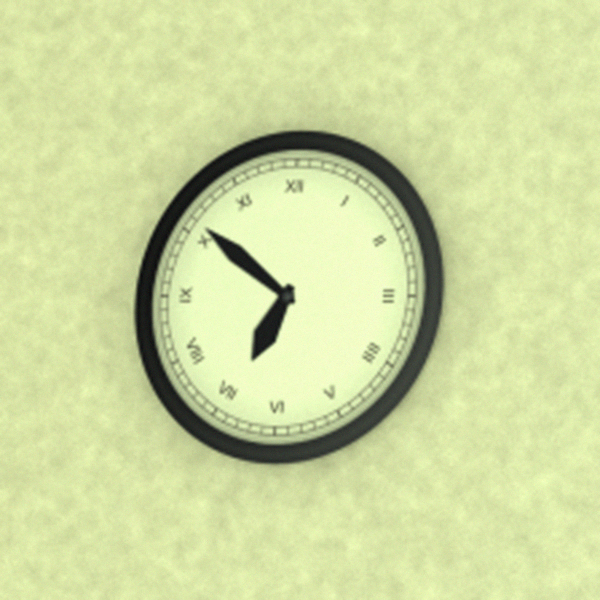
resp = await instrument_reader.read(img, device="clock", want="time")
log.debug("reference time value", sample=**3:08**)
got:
**6:51**
